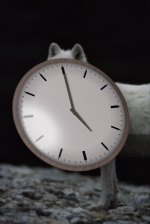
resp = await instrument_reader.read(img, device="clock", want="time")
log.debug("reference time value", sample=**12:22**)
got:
**5:00**
